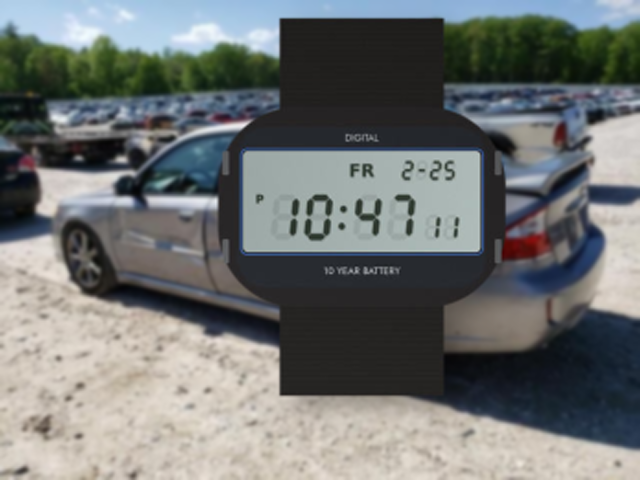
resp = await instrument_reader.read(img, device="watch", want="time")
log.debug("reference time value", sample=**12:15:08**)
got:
**10:47:11**
